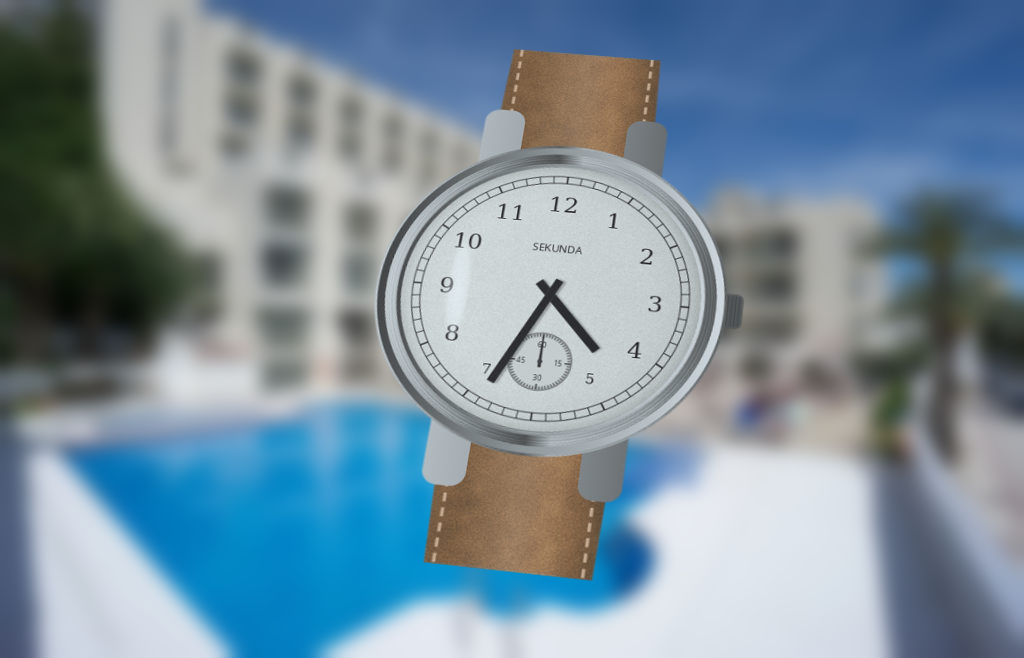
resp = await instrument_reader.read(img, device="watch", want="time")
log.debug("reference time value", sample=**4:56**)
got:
**4:34**
